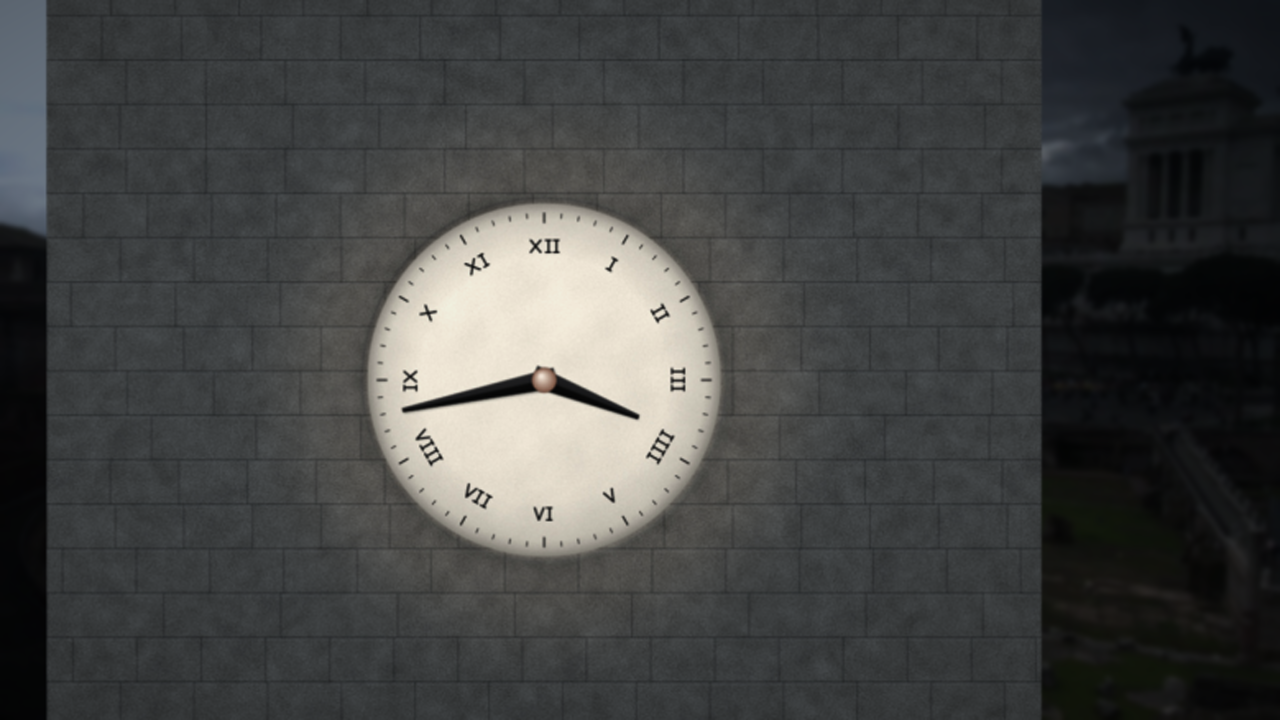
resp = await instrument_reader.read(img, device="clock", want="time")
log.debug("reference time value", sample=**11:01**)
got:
**3:43**
